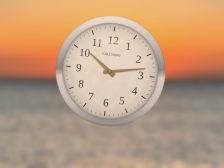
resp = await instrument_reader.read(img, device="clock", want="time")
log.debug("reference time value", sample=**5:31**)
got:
**10:13**
